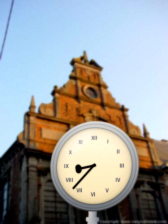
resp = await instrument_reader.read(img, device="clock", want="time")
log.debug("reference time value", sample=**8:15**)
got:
**8:37**
